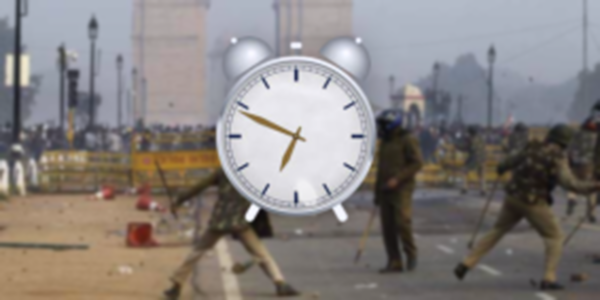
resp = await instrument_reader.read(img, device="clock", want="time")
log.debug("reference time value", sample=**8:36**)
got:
**6:49**
